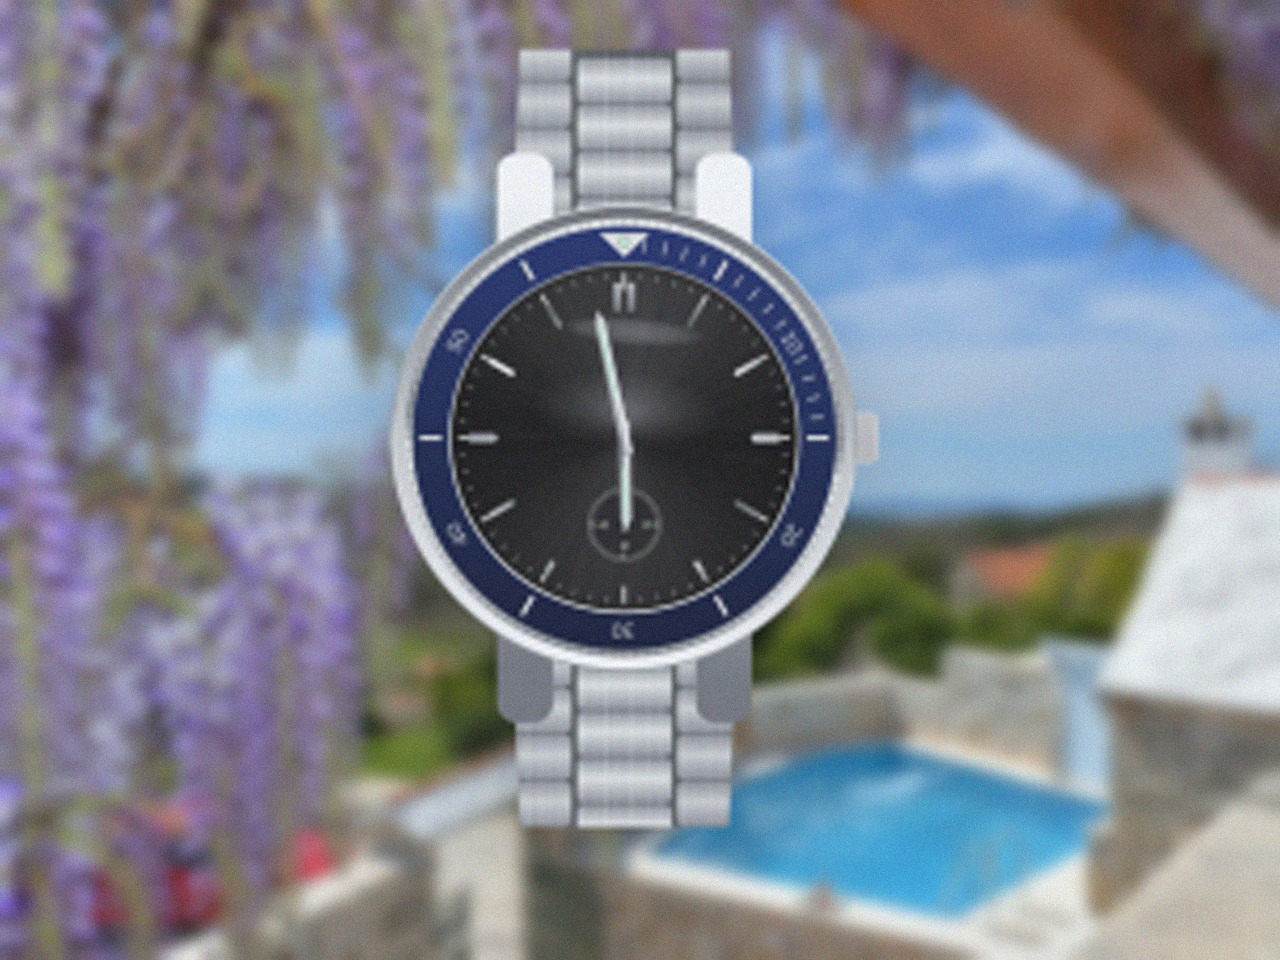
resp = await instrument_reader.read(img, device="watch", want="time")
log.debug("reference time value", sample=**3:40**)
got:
**5:58**
